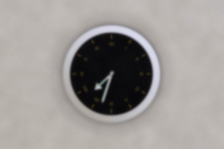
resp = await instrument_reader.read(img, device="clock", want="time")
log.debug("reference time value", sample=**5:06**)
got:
**7:33**
